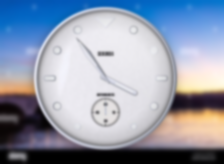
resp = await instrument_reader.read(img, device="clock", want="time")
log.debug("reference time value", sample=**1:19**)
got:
**3:54**
